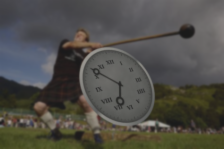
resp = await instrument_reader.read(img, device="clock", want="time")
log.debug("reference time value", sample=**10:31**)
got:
**6:52**
